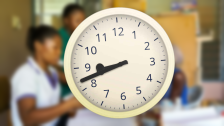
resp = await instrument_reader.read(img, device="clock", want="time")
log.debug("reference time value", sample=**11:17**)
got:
**8:42**
